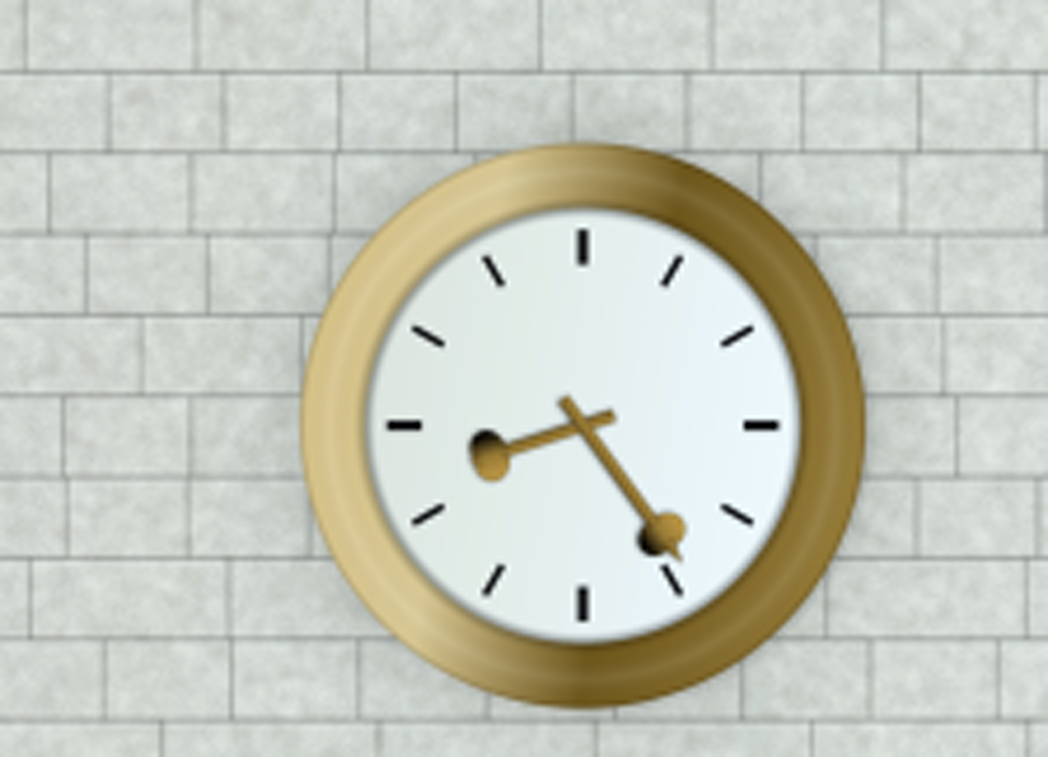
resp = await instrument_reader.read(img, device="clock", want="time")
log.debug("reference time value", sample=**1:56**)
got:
**8:24**
